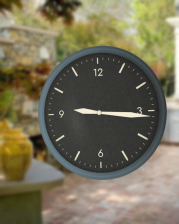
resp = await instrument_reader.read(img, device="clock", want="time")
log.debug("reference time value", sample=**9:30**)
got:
**9:16**
